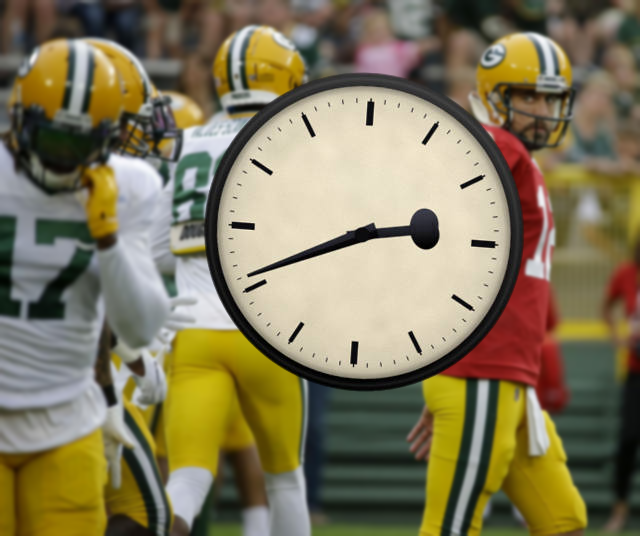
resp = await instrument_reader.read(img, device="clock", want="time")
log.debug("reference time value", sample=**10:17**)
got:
**2:41**
